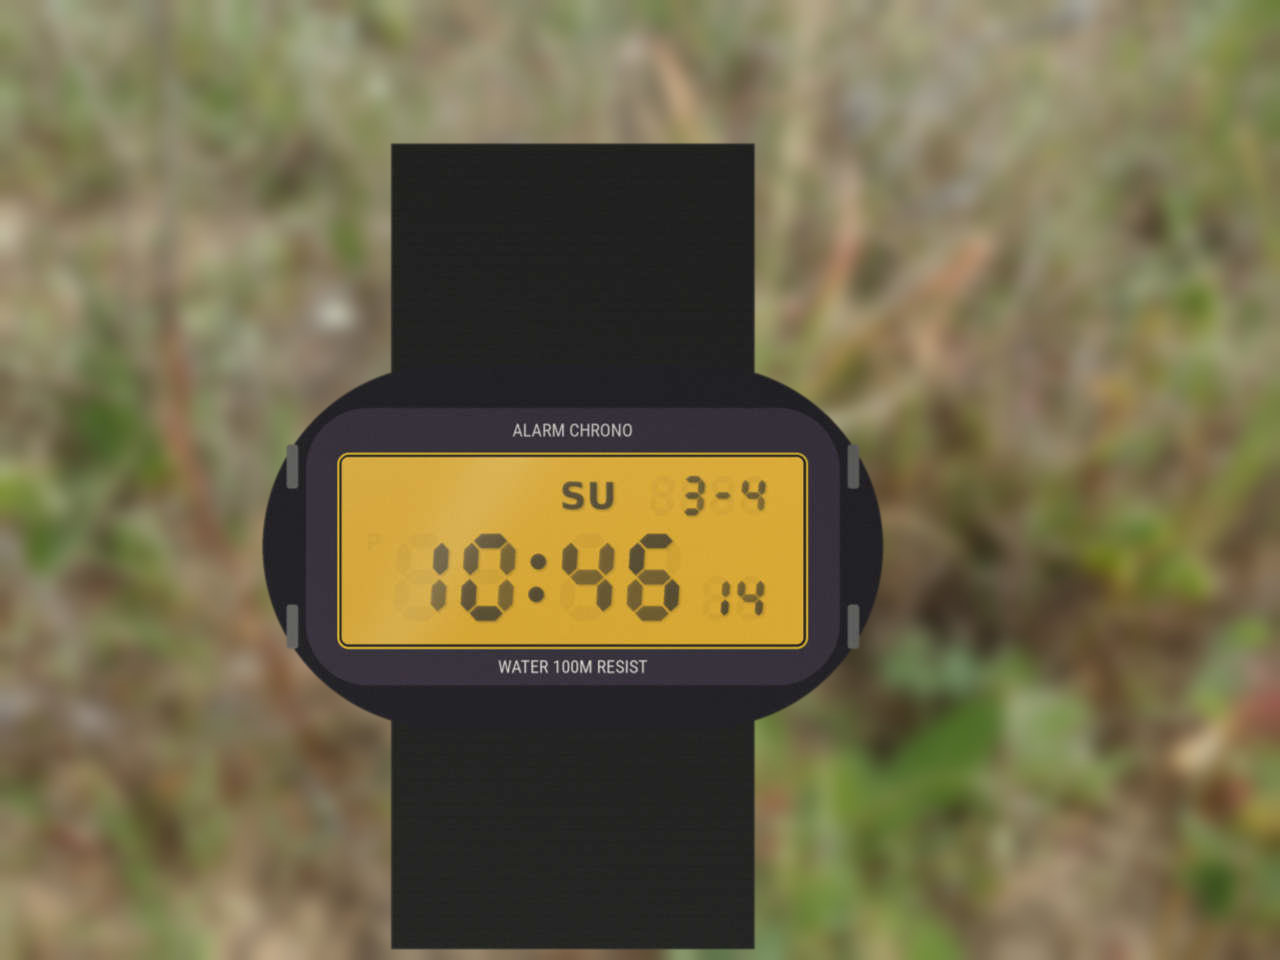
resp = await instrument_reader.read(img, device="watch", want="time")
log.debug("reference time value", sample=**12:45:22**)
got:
**10:46:14**
